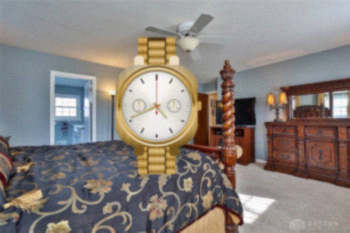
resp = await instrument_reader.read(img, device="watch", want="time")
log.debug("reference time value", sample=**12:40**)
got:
**4:41**
